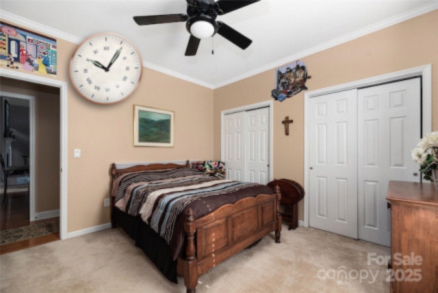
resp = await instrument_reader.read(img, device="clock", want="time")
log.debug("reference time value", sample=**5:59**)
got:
**10:06**
